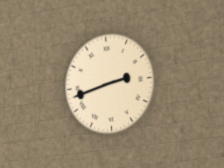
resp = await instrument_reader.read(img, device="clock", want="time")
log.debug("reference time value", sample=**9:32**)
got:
**2:43**
